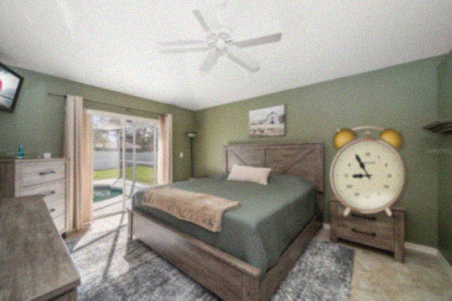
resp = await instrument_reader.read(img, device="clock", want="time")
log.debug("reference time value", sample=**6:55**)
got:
**8:55**
